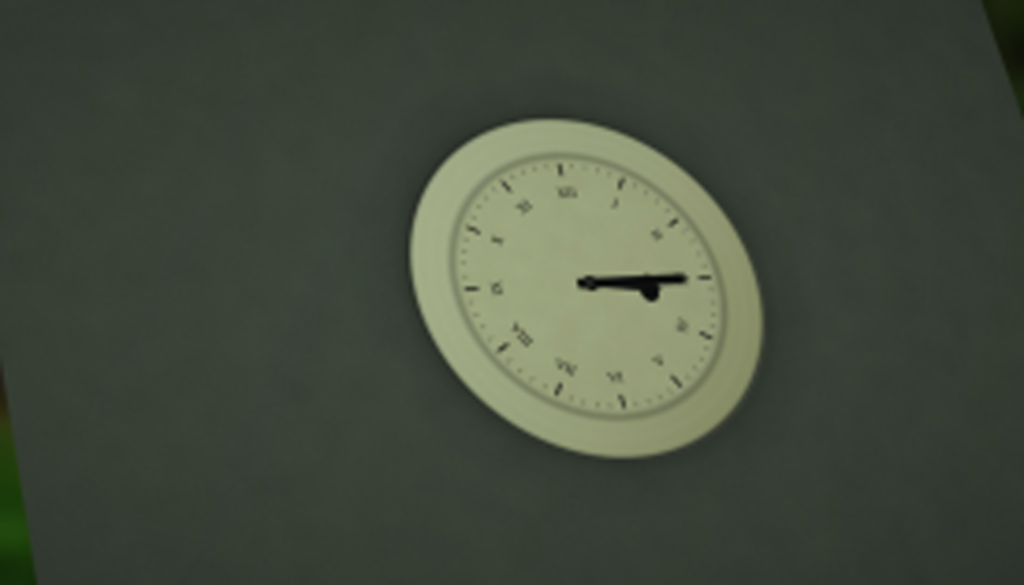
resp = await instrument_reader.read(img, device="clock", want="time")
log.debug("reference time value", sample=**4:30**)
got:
**3:15**
